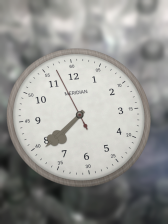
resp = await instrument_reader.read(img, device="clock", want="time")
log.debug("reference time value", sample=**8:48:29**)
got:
**7:38:57**
